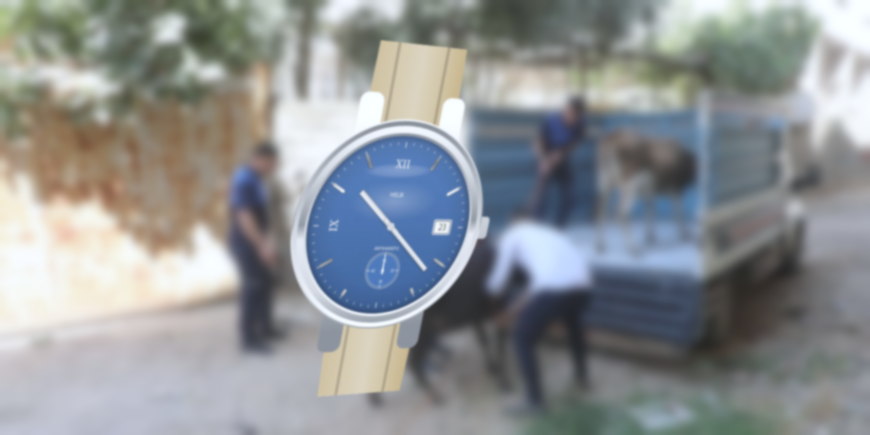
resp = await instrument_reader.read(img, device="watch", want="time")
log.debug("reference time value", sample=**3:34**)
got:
**10:22**
